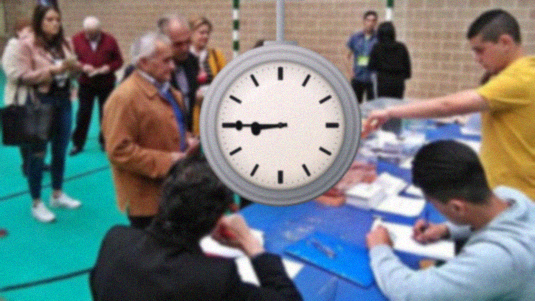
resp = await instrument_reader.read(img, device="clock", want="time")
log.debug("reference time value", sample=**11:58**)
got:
**8:45**
